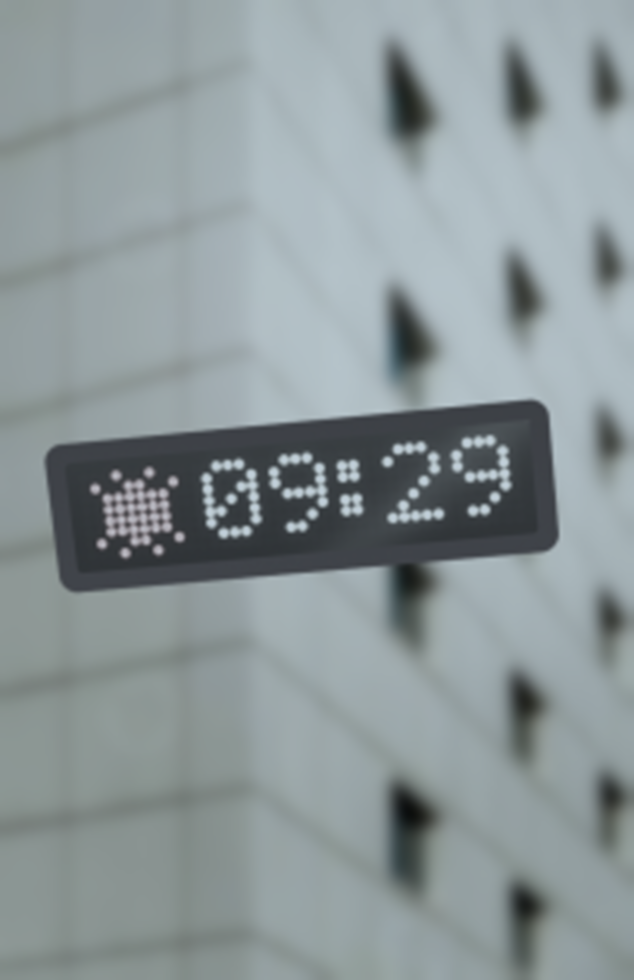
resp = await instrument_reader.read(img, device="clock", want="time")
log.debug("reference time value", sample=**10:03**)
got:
**9:29**
